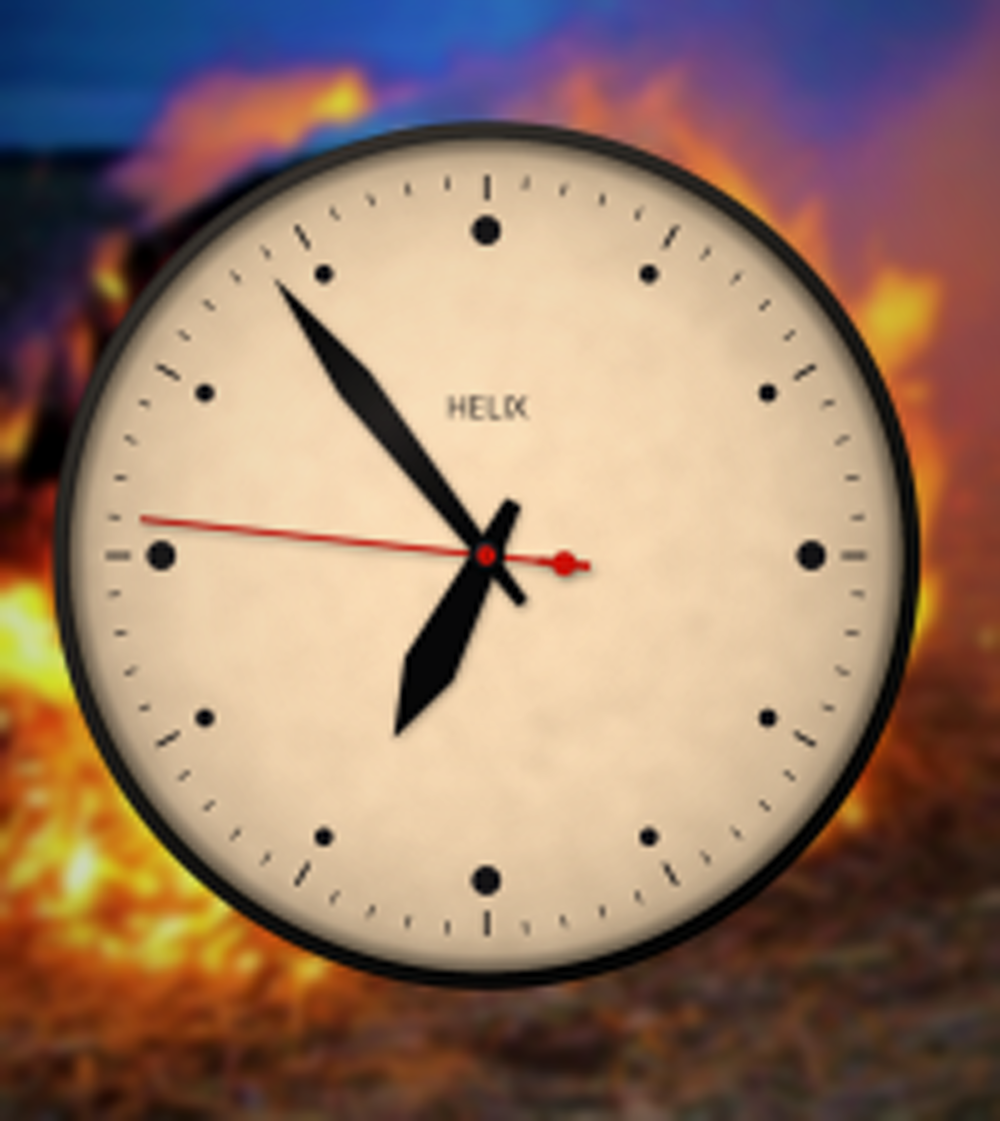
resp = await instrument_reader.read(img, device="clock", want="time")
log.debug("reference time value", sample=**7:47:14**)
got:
**6:53:46**
